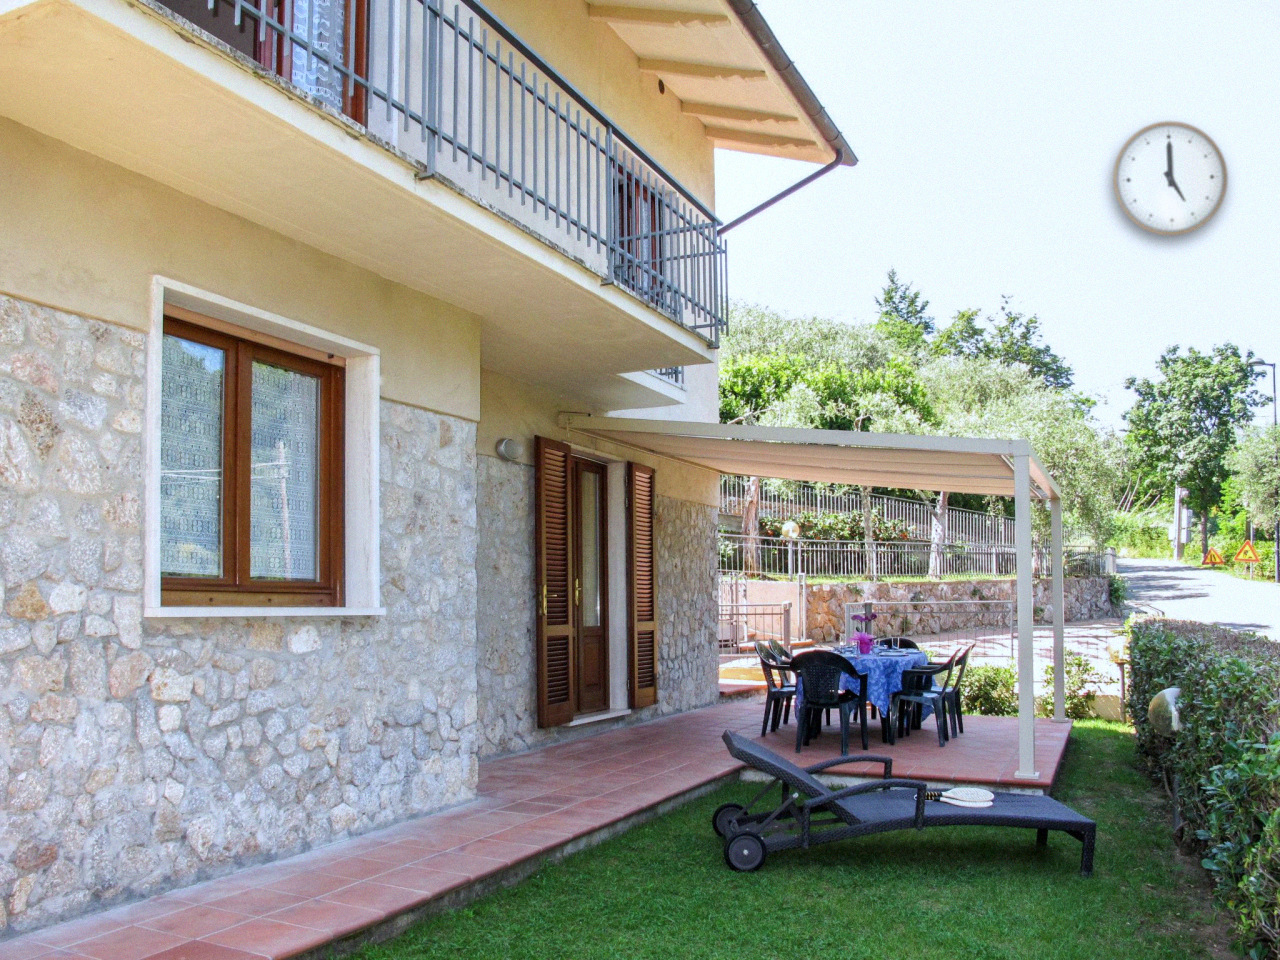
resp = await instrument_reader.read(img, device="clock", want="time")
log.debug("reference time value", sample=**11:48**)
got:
**5:00**
